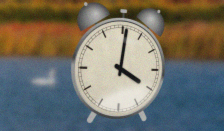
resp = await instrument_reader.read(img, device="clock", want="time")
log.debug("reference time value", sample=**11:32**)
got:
**4:01**
